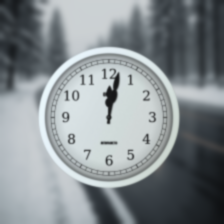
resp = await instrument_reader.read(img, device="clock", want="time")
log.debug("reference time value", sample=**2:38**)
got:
**12:02**
